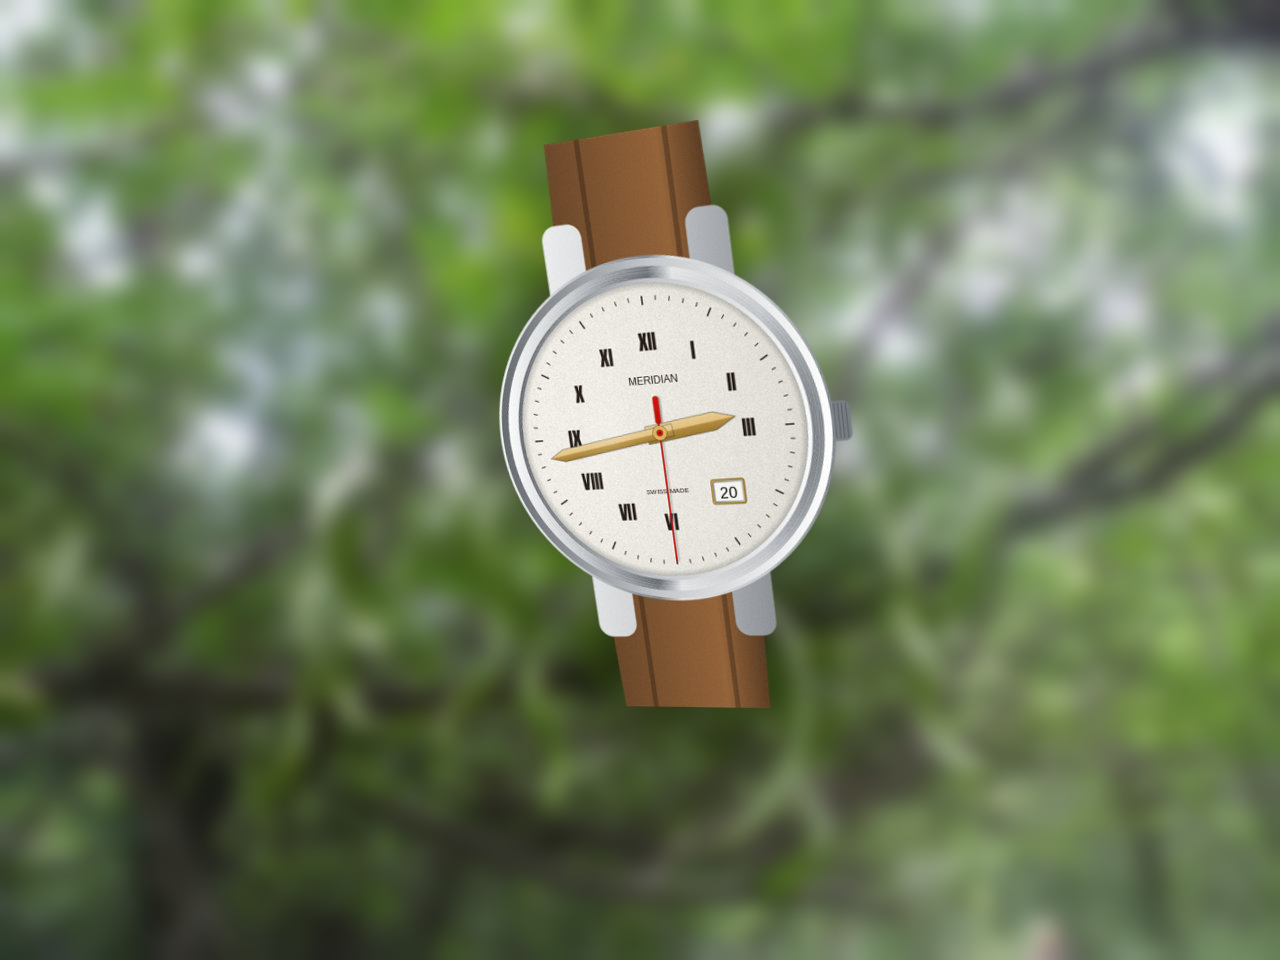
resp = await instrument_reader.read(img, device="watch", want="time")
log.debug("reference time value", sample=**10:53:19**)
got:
**2:43:30**
